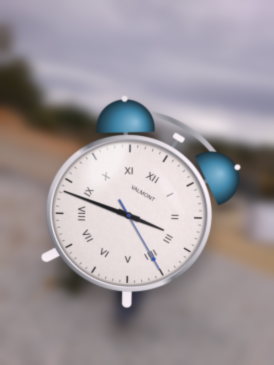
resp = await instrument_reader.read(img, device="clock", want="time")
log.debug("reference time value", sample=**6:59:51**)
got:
**2:43:20**
